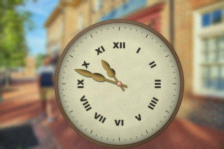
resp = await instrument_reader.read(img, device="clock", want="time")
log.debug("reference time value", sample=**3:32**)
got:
**10:48**
